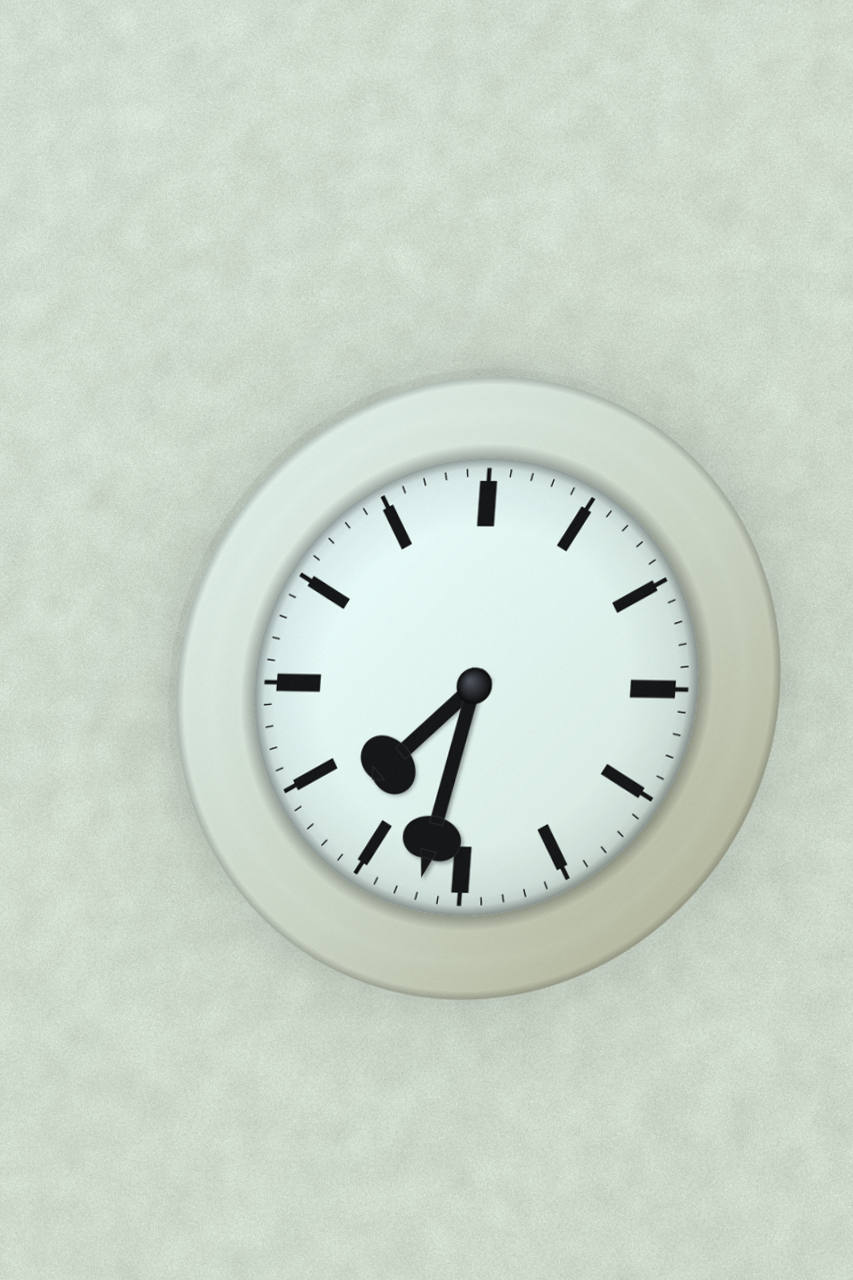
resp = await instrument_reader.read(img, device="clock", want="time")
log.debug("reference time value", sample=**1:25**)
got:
**7:32**
